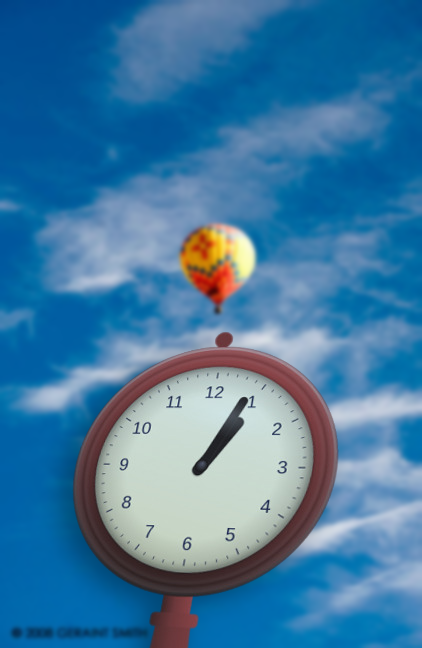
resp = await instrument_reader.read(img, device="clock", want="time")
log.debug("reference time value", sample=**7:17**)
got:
**1:04**
